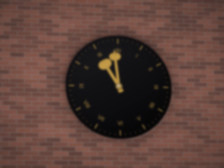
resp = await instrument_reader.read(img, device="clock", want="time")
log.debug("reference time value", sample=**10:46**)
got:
**10:59**
